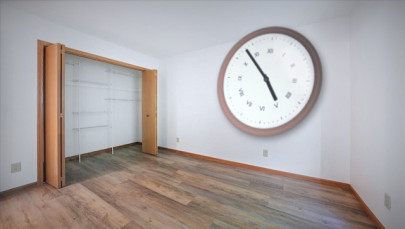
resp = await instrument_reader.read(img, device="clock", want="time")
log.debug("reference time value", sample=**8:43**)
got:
**4:53**
